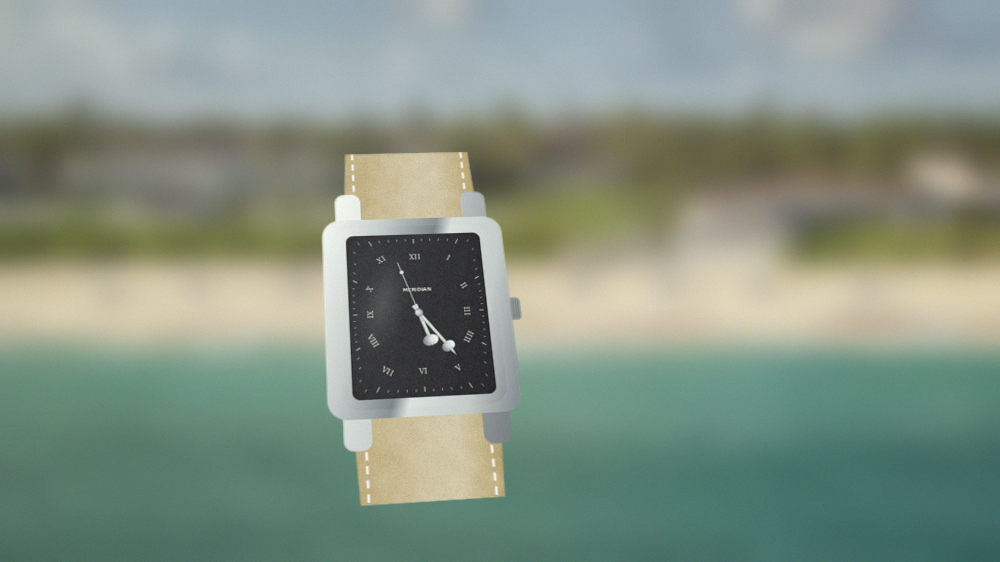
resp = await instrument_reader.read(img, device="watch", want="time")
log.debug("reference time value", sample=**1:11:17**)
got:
**5:23:57**
